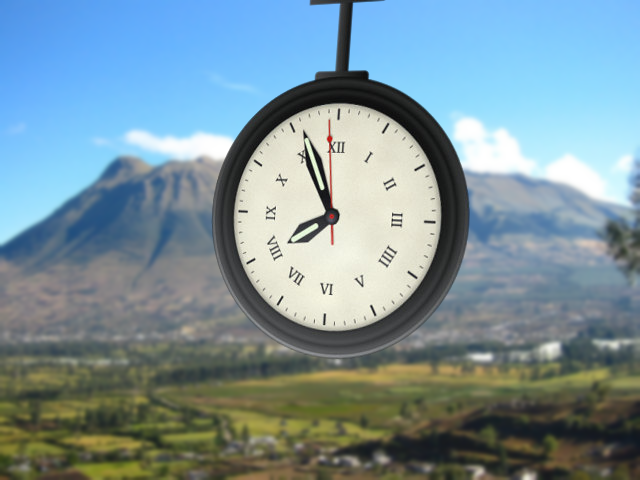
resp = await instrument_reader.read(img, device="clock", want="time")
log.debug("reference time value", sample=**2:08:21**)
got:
**7:55:59**
